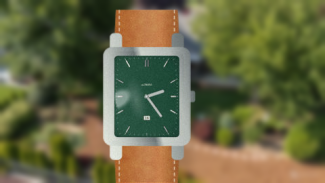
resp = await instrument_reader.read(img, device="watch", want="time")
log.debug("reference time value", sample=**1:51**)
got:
**2:24**
